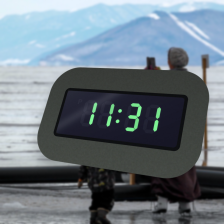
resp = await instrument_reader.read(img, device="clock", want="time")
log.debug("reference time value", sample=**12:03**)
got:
**11:31**
